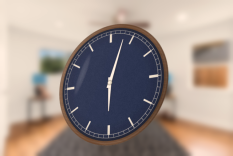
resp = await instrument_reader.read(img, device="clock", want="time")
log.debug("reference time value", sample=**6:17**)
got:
**6:03**
